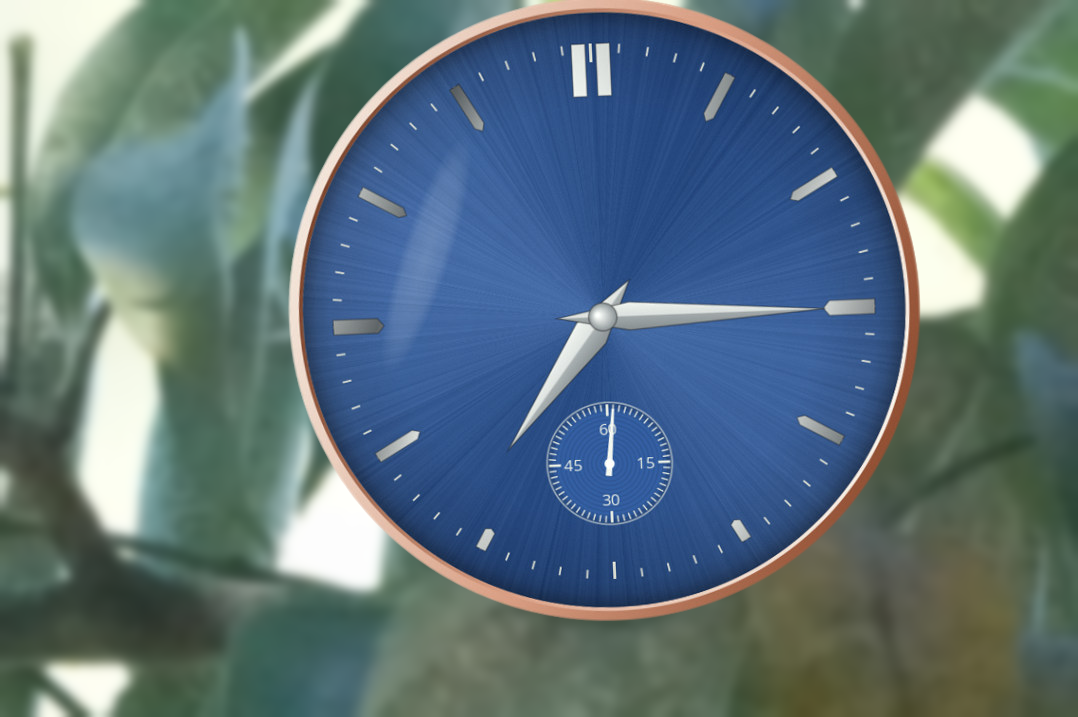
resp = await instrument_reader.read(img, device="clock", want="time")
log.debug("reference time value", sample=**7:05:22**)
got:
**7:15:01**
